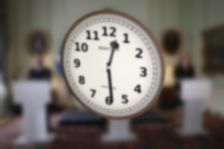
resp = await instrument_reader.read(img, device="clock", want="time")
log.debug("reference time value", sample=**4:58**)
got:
**12:29**
